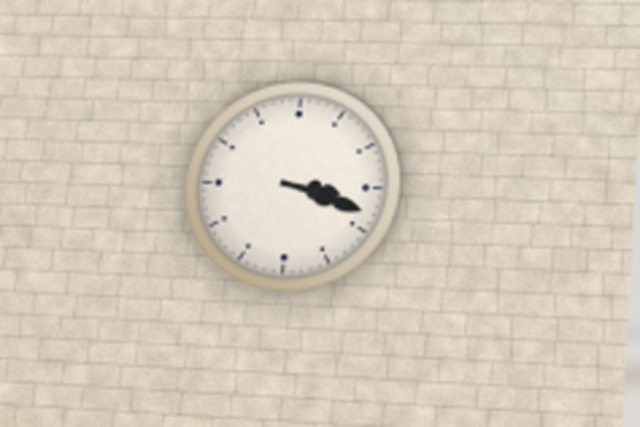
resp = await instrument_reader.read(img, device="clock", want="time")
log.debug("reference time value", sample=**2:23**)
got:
**3:18**
